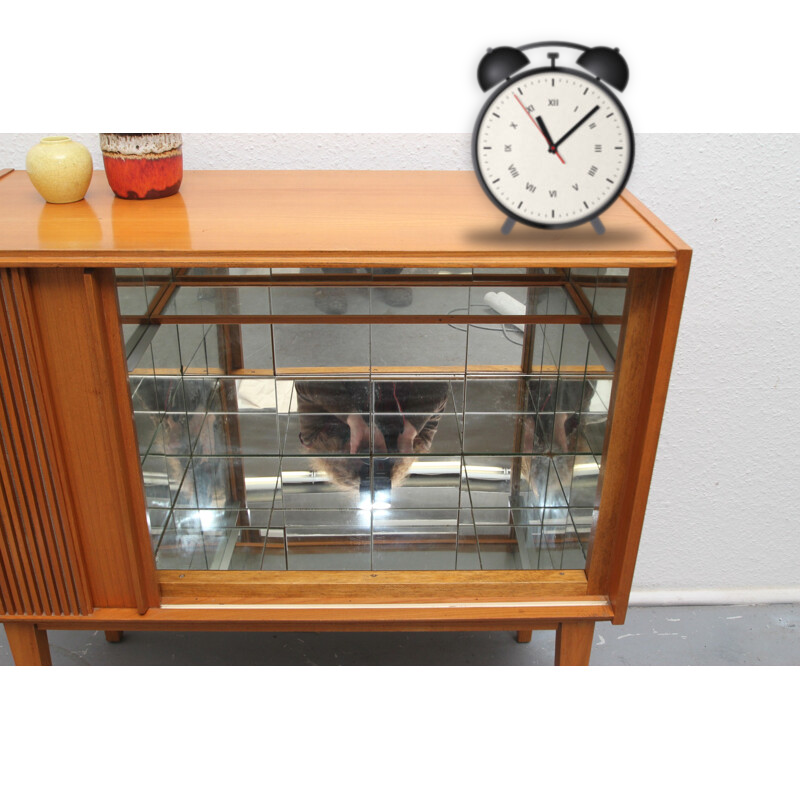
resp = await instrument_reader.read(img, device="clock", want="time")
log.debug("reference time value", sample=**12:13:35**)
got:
**11:07:54**
